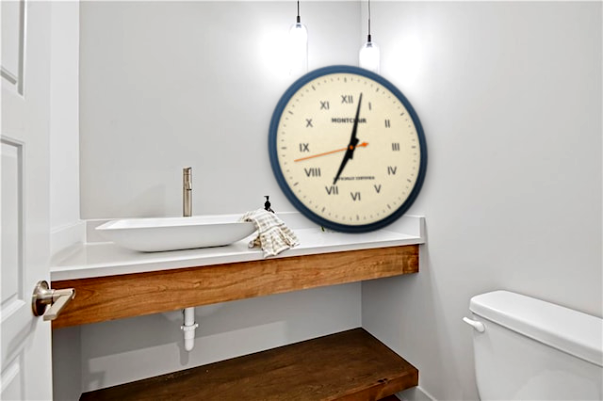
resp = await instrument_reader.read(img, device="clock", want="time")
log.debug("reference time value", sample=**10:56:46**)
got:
**7:02:43**
